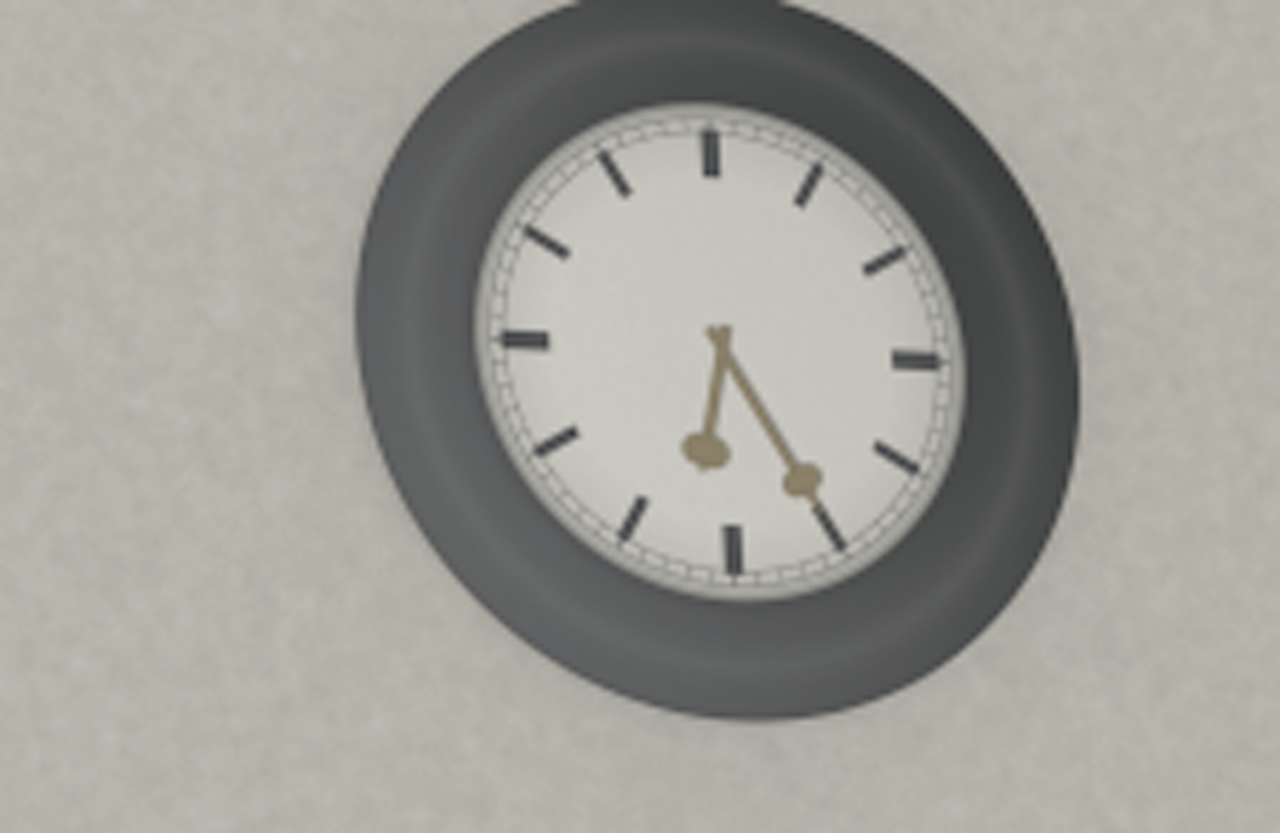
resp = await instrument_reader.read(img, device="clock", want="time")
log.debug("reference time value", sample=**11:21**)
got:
**6:25**
